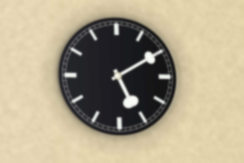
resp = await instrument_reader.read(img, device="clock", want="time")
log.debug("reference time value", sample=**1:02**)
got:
**5:10**
